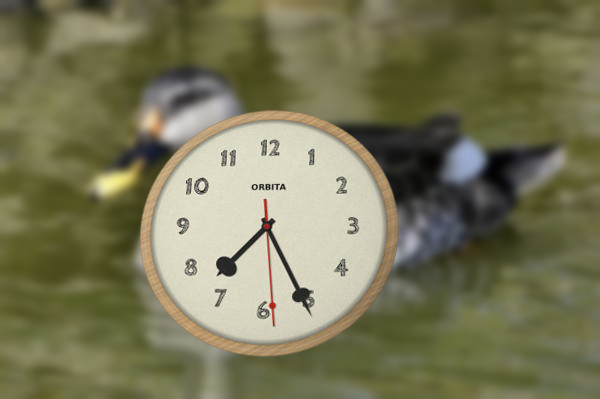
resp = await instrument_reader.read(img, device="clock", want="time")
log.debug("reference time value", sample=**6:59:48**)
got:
**7:25:29**
